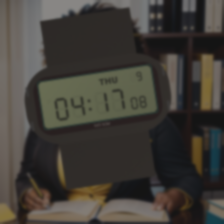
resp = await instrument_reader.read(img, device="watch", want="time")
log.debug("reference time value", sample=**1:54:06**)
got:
**4:17:08**
